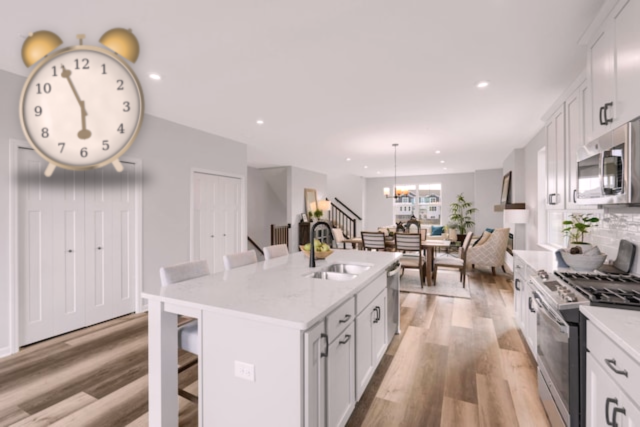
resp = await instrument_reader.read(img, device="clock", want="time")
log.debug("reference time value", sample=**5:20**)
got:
**5:56**
